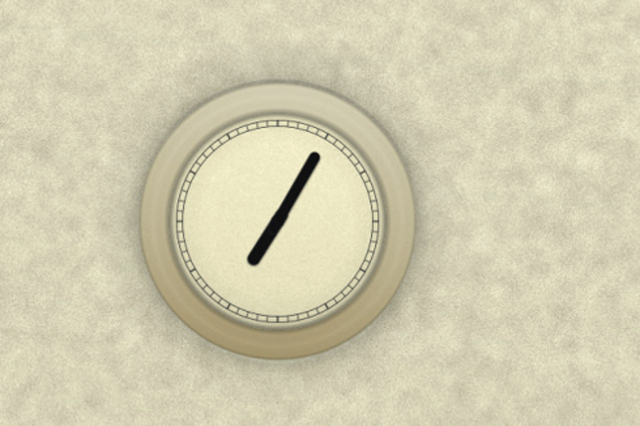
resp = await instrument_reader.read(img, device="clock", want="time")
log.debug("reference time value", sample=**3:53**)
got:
**7:05**
